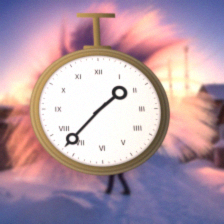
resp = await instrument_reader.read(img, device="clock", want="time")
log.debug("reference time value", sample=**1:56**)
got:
**1:37**
